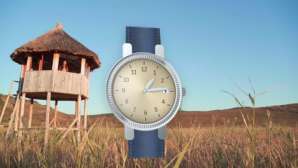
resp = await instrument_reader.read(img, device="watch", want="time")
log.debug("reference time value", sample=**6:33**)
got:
**1:14**
